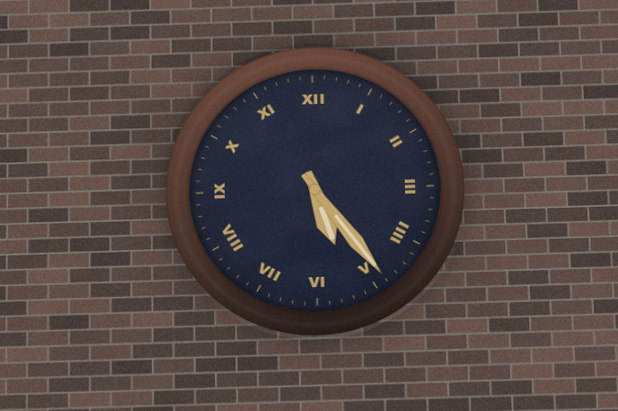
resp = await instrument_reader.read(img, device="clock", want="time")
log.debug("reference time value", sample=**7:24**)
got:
**5:24**
